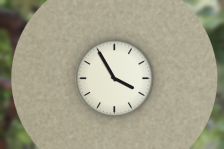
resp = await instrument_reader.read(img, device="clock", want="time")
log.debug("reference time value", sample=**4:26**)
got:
**3:55**
